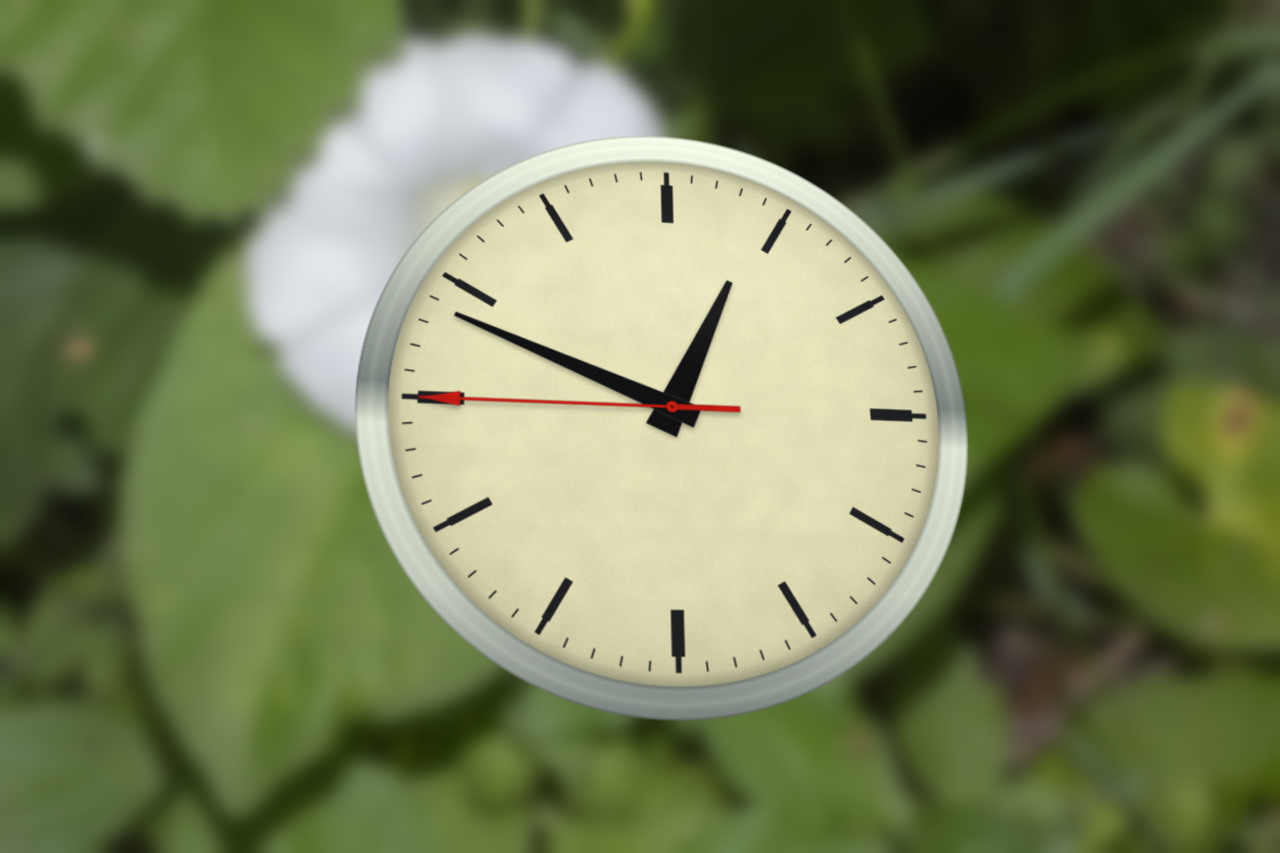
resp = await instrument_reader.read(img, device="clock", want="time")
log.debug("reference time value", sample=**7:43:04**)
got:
**12:48:45**
